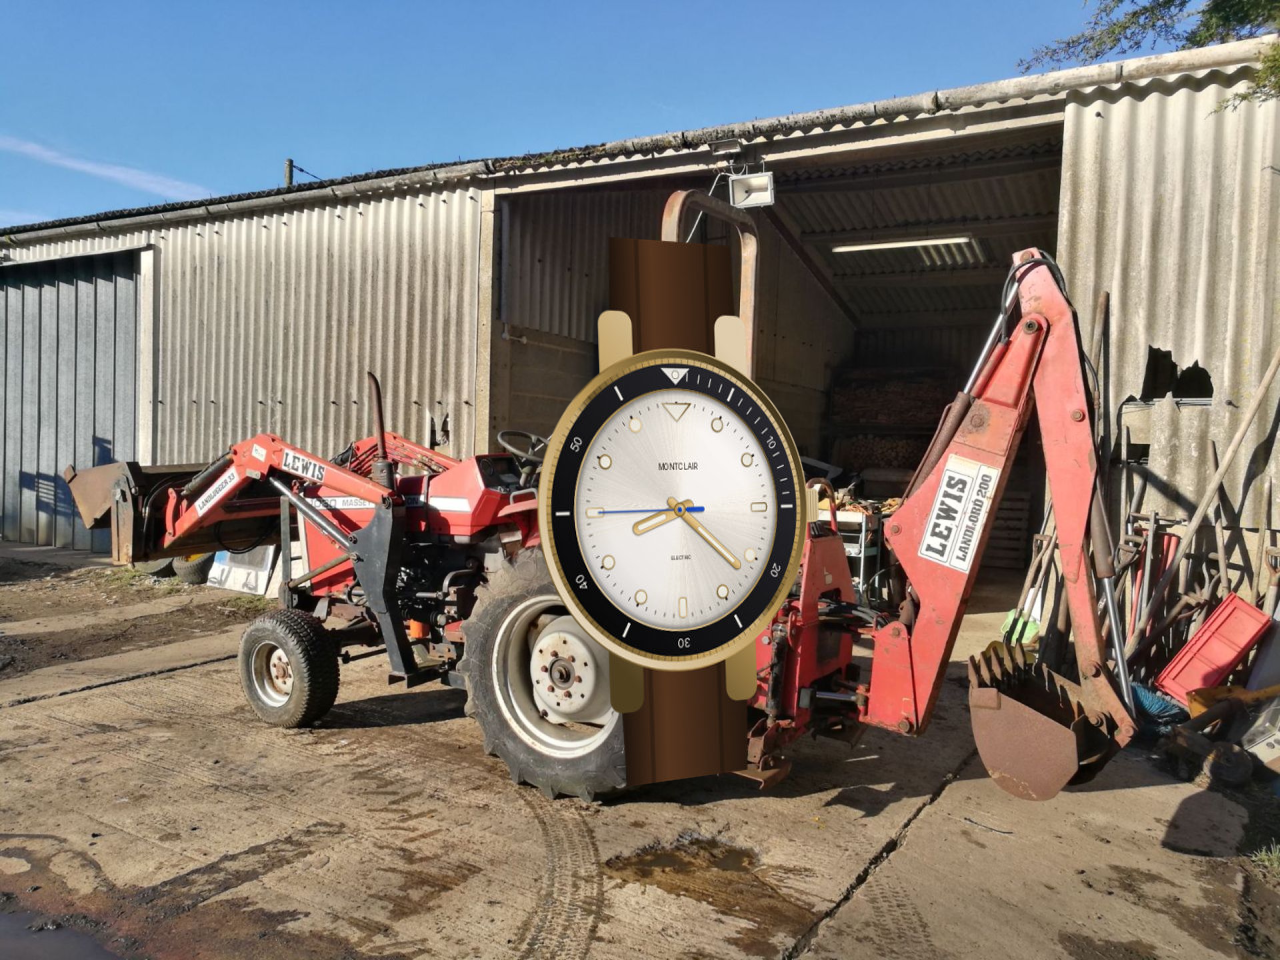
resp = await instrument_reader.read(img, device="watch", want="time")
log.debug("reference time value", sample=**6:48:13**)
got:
**8:21:45**
